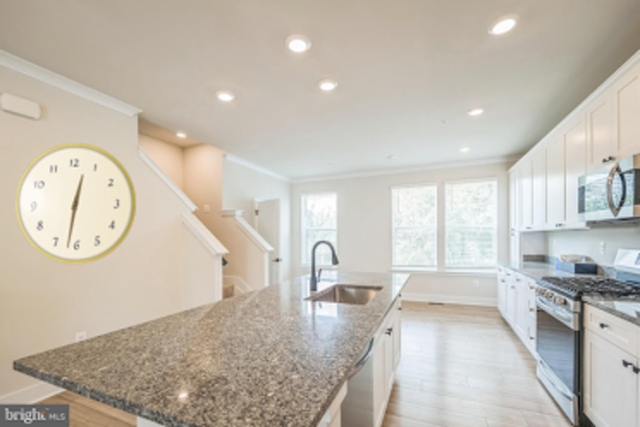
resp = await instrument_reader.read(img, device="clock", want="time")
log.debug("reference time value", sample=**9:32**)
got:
**12:32**
